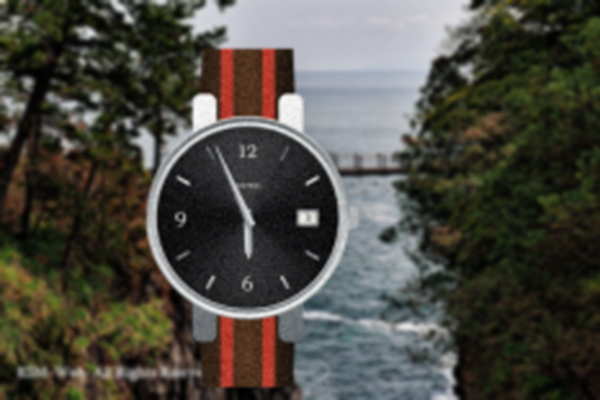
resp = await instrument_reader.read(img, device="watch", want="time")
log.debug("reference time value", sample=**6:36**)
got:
**5:56**
